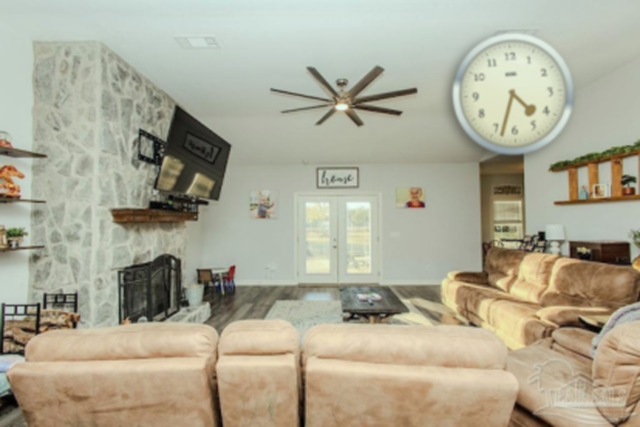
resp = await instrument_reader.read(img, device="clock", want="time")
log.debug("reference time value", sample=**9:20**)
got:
**4:33**
